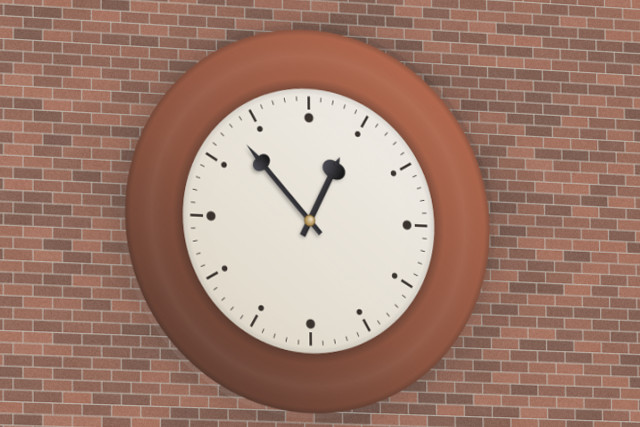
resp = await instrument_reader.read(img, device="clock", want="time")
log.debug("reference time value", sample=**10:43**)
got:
**12:53**
